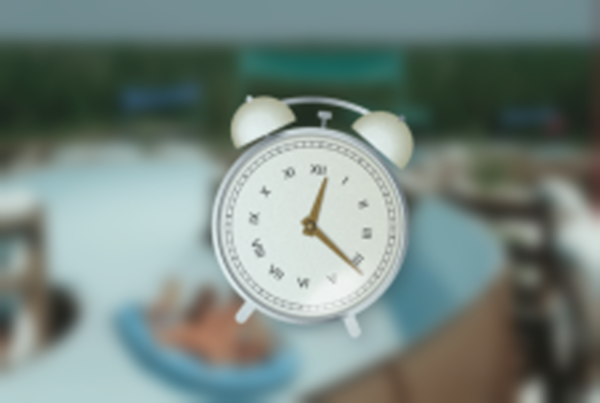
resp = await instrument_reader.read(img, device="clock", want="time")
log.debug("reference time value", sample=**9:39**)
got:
**12:21**
